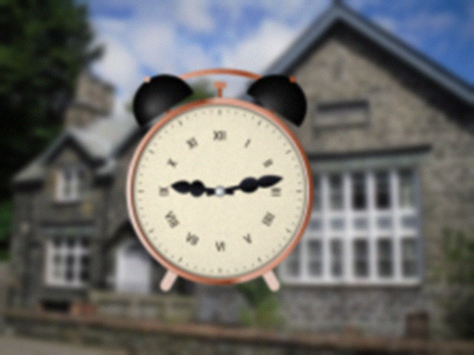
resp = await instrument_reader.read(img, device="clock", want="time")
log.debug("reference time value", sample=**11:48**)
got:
**9:13**
